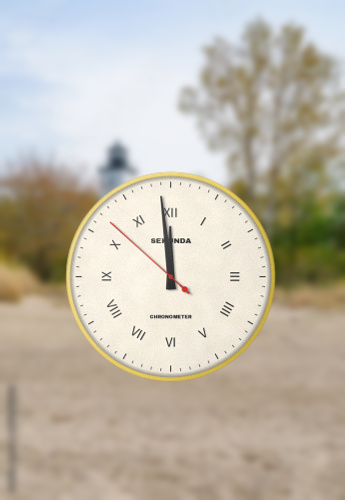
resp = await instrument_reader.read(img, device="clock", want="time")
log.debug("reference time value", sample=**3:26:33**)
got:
**11:58:52**
